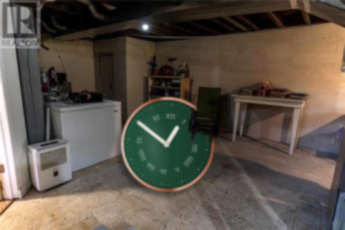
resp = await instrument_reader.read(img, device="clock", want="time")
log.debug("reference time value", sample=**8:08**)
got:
**12:50**
